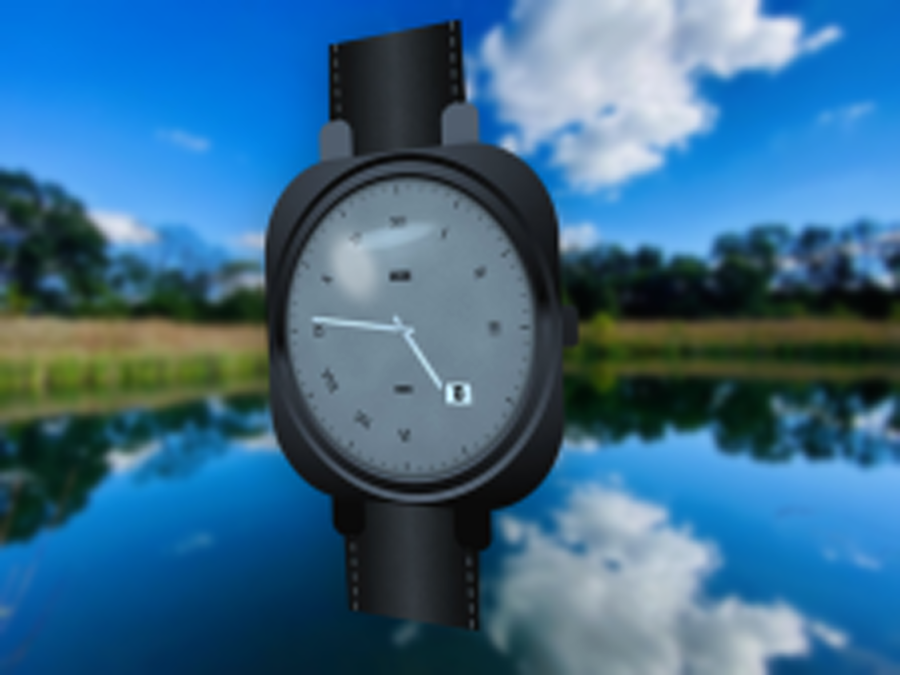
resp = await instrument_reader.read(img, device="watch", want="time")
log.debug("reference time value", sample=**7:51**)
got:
**4:46**
